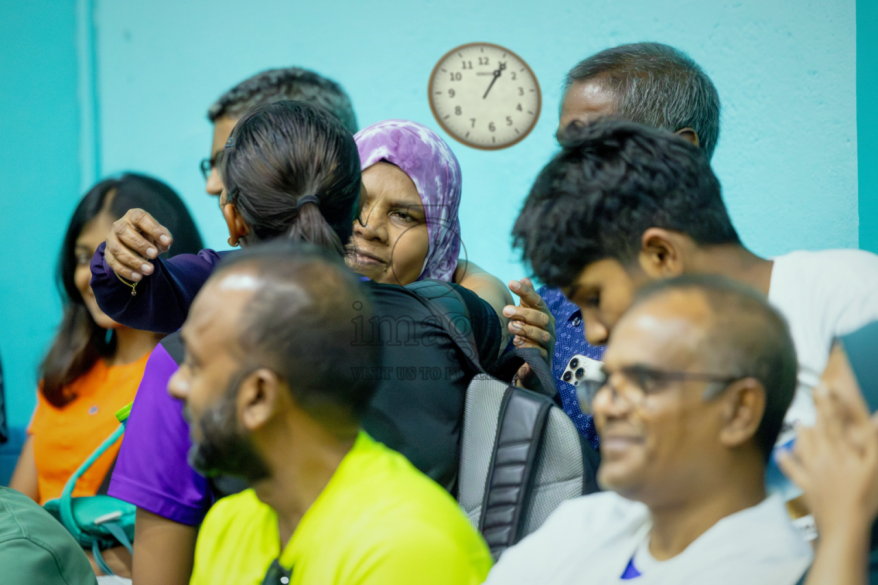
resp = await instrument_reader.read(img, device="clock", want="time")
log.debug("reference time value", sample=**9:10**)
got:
**1:06**
